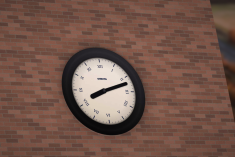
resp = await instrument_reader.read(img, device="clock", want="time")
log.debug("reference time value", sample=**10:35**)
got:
**8:12**
